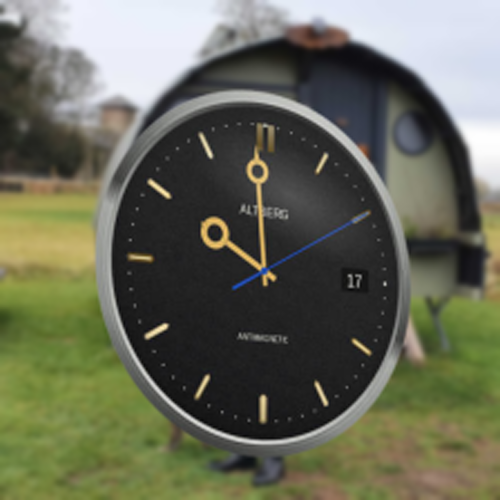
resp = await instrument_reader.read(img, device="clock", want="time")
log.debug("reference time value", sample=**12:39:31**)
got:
**9:59:10**
